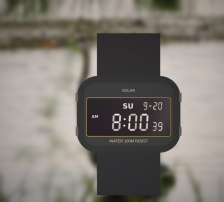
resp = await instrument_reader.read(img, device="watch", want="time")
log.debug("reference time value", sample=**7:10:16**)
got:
**8:00:39**
